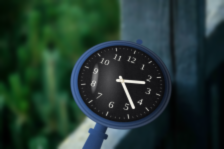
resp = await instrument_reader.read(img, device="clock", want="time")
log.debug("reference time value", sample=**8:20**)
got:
**2:23**
